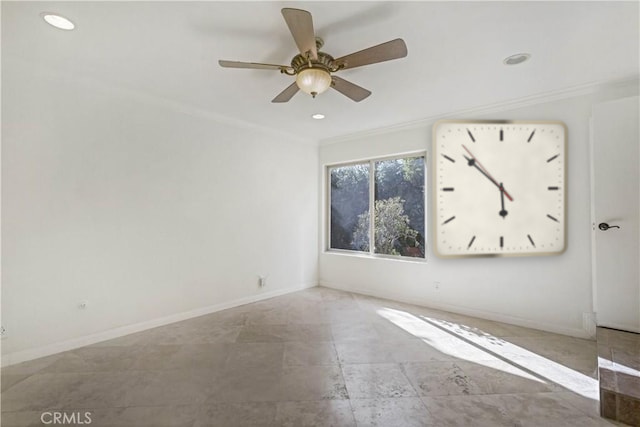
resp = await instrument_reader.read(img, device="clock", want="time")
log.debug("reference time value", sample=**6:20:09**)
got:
**5:51:53**
